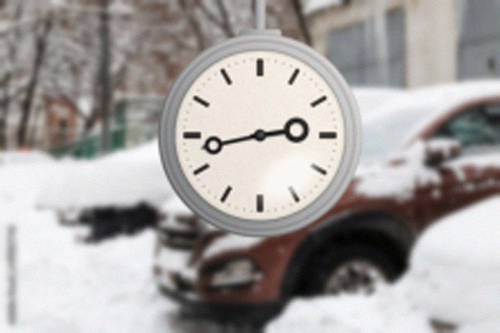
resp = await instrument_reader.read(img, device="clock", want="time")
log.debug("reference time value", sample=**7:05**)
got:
**2:43**
